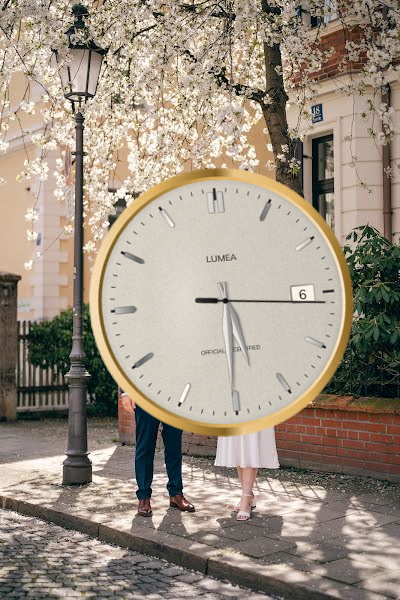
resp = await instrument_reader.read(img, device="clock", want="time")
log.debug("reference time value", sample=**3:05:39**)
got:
**5:30:16**
